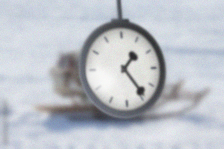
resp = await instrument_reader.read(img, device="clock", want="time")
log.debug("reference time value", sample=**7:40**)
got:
**1:24**
